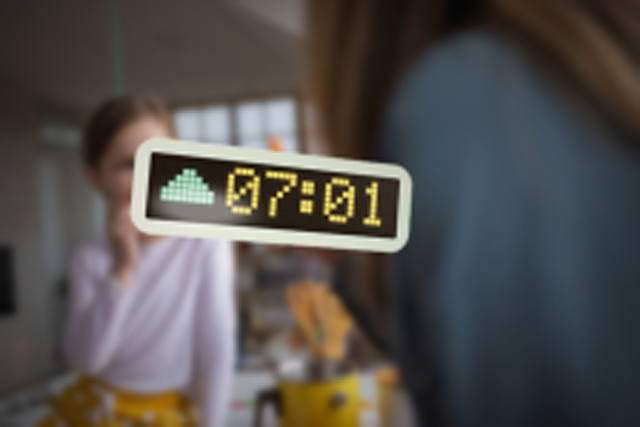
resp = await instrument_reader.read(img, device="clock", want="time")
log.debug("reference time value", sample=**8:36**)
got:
**7:01**
